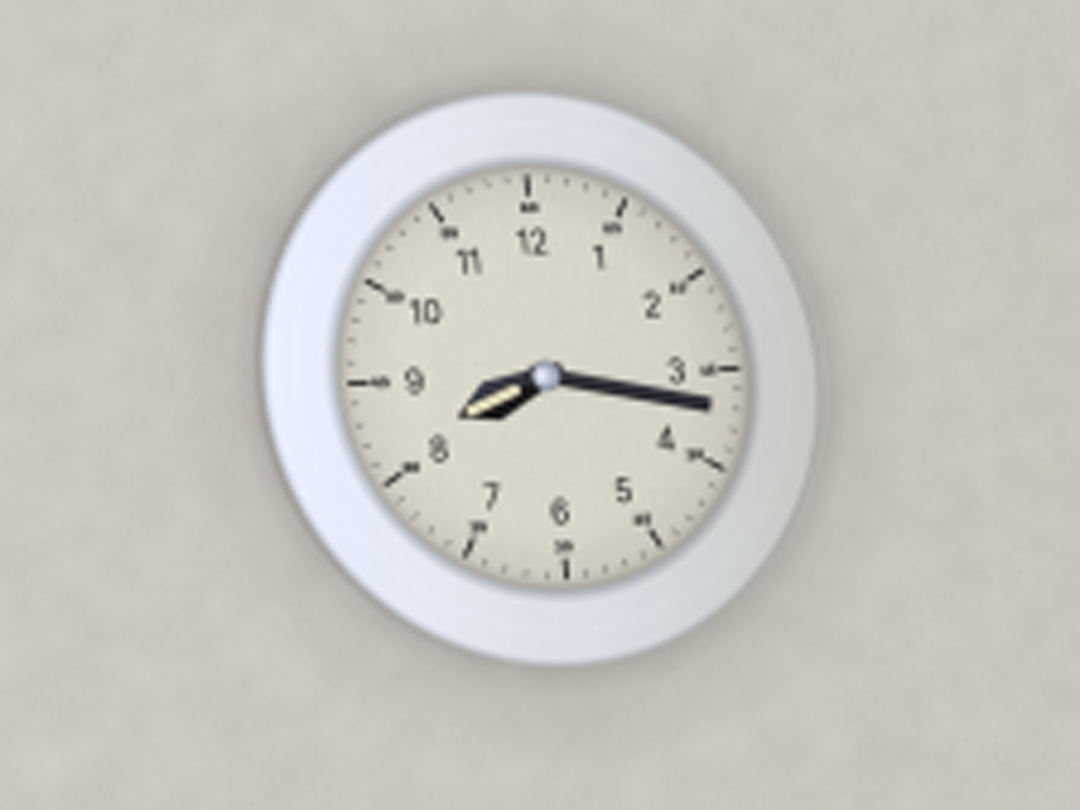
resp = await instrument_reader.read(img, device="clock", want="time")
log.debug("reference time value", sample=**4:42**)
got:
**8:17**
